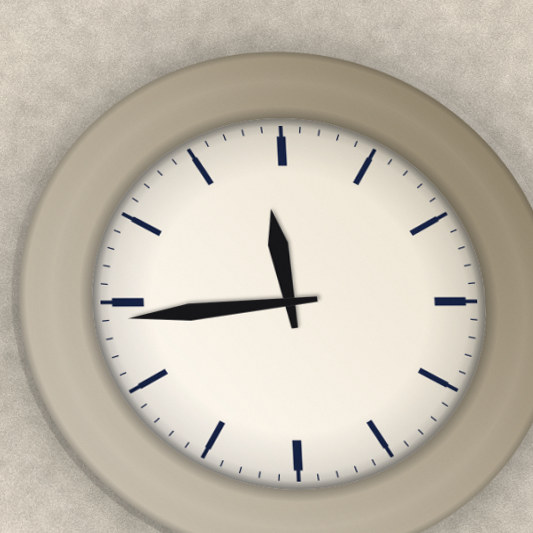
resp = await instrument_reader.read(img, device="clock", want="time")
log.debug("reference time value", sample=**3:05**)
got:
**11:44**
